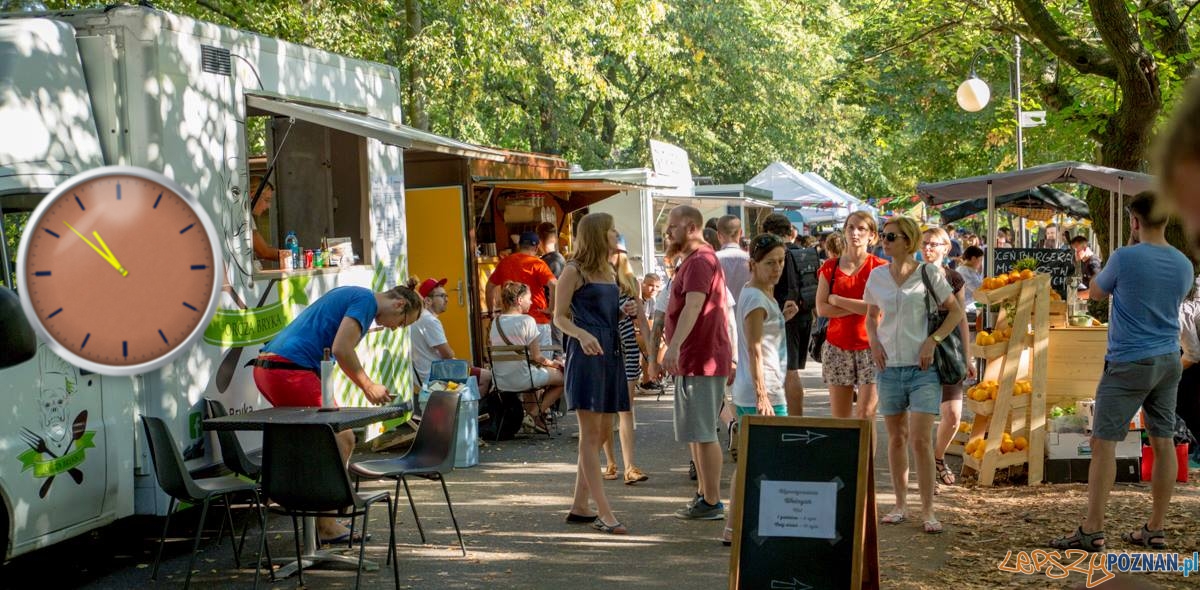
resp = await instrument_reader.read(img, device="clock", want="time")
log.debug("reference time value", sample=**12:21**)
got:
**10:52**
